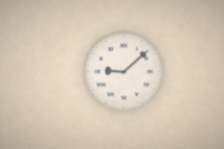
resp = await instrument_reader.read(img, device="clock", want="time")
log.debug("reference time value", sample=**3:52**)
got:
**9:08**
